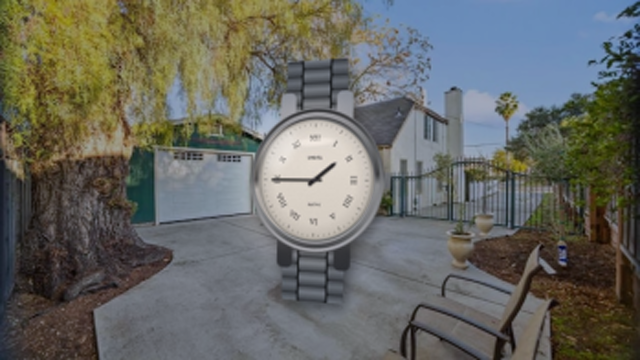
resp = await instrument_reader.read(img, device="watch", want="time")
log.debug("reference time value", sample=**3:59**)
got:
**1:45**
